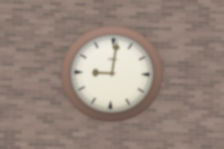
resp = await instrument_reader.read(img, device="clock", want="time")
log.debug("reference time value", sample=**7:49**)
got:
**9:01**
